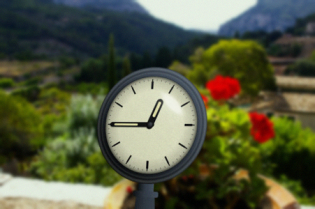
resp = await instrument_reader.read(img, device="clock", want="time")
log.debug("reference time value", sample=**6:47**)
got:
**12:45**
